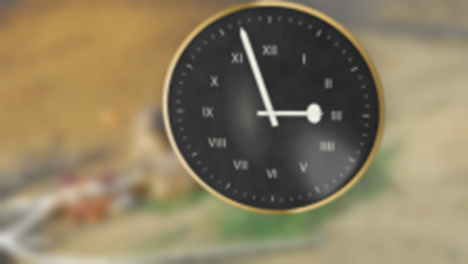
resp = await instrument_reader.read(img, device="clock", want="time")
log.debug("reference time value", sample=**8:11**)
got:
**2:57**
